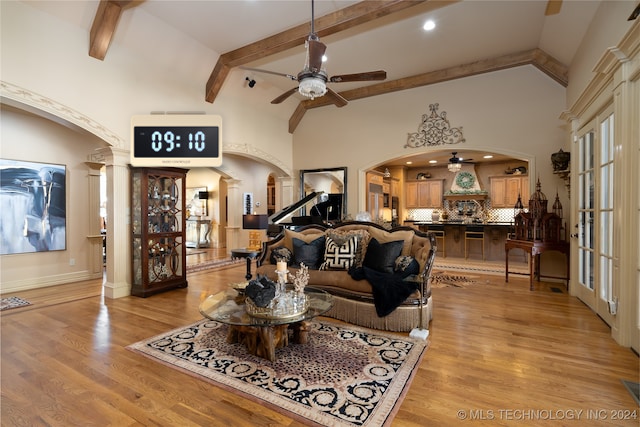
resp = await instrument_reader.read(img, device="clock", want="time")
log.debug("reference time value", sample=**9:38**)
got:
**9:10**
